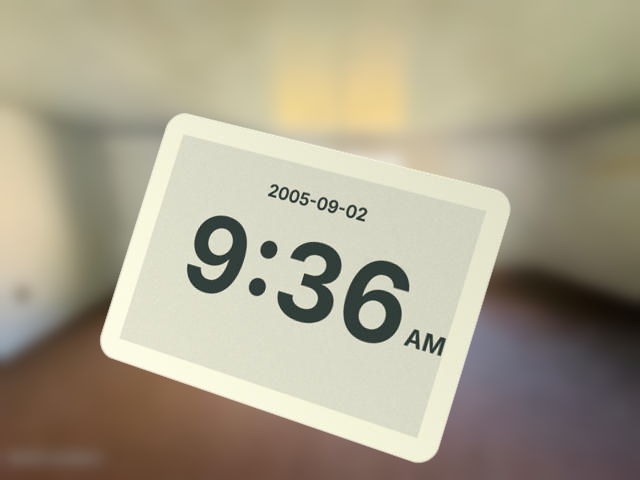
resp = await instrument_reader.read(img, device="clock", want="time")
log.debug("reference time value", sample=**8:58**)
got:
**9:36**
